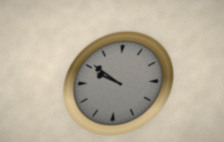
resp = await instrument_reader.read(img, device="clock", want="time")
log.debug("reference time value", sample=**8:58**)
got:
**9:51**
